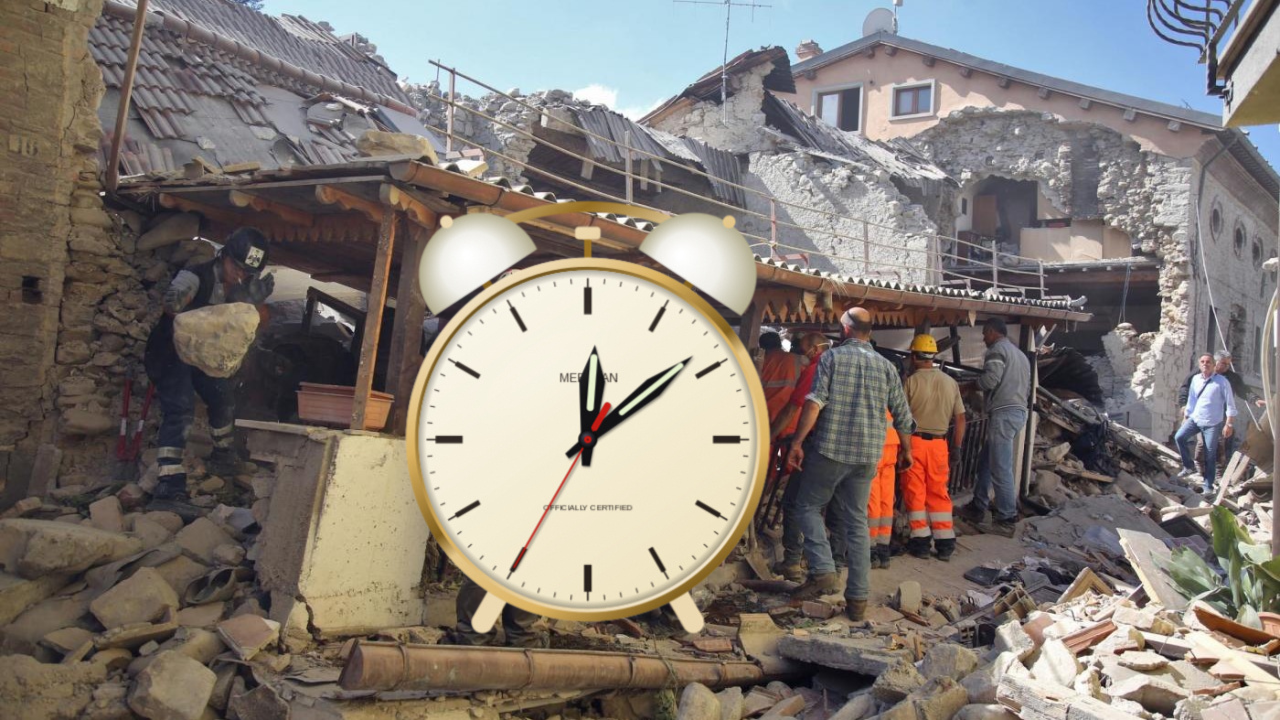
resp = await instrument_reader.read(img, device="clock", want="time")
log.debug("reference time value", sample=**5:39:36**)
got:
**12:08:35**
